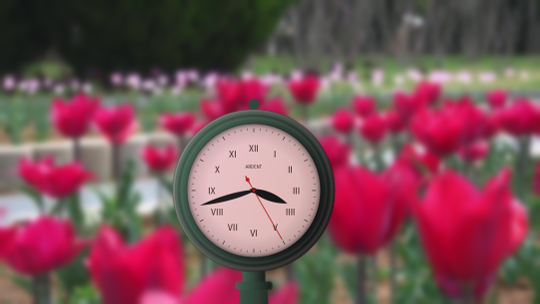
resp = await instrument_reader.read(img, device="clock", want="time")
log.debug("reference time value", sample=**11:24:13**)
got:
**3:42:25**
